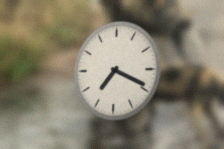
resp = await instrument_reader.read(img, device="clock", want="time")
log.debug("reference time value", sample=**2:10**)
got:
**7:19**
